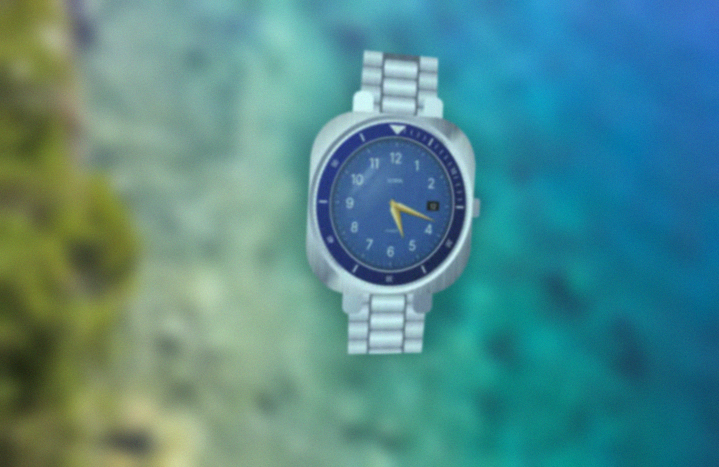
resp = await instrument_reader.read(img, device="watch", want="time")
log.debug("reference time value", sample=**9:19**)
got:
**5:18**
